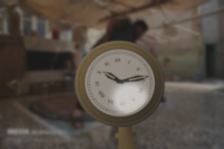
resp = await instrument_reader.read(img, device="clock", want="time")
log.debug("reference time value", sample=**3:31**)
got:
**10:14**
